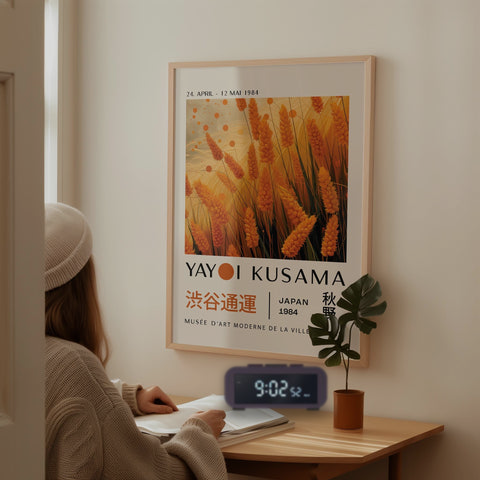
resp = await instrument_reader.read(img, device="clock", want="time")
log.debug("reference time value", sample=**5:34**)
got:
**9:02**
